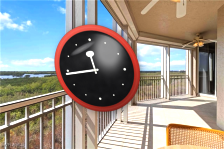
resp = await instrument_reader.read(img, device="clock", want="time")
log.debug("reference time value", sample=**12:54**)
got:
**11:44**
